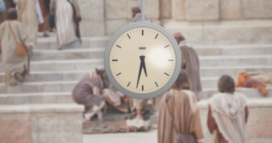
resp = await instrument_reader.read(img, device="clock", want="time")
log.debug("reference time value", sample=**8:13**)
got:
**5:32**
